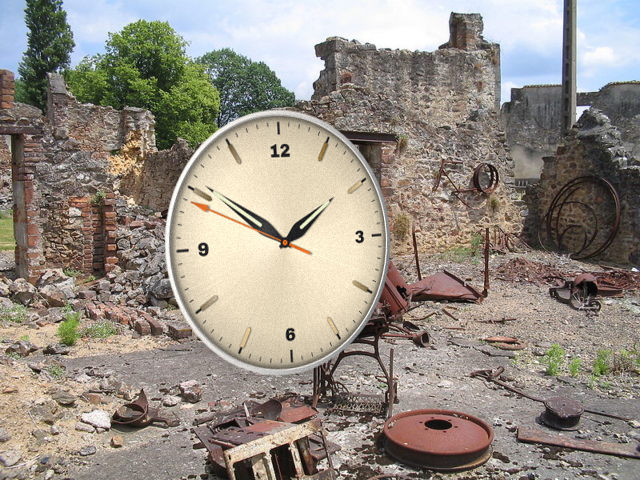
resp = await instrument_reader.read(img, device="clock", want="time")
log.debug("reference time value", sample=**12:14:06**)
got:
**1:50:49**
